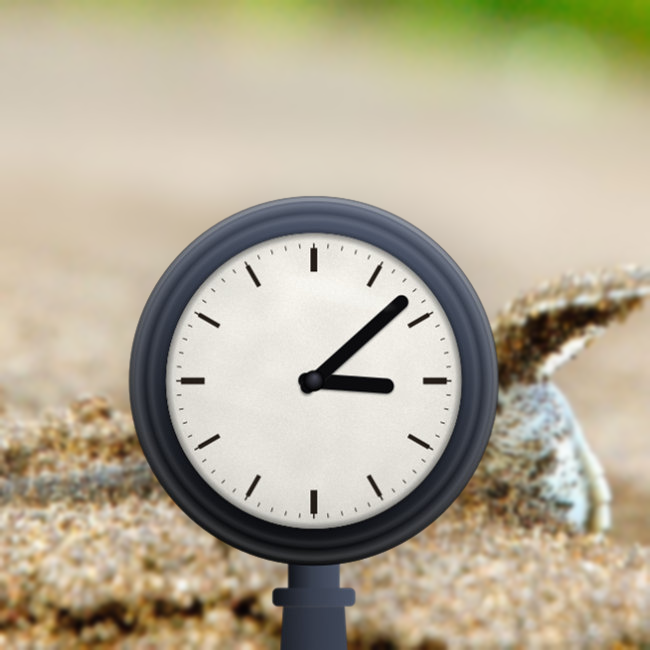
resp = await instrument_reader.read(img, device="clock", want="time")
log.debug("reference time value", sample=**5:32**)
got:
**3:08**
